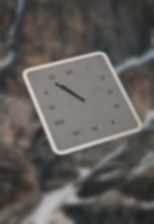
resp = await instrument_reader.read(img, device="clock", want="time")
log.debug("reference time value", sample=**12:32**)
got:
**10:54**
